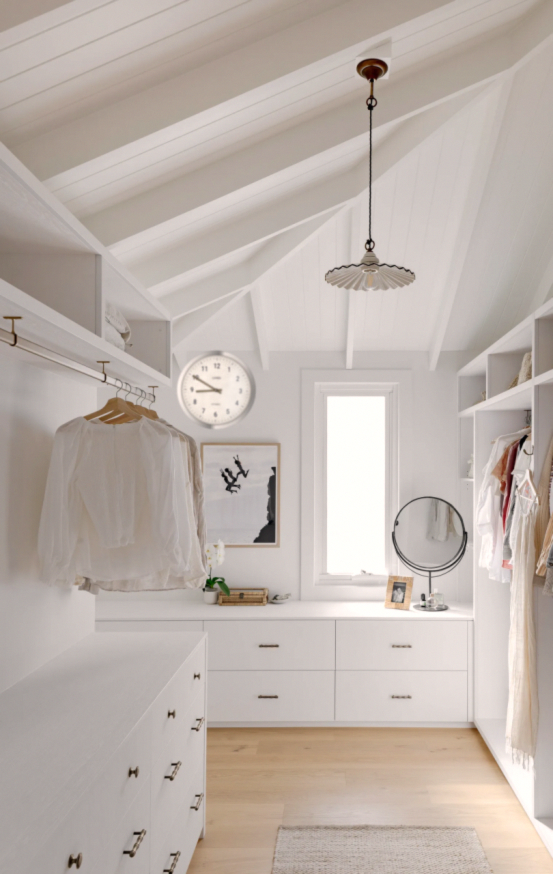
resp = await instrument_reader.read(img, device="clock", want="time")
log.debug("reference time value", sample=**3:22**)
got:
**8:50**
